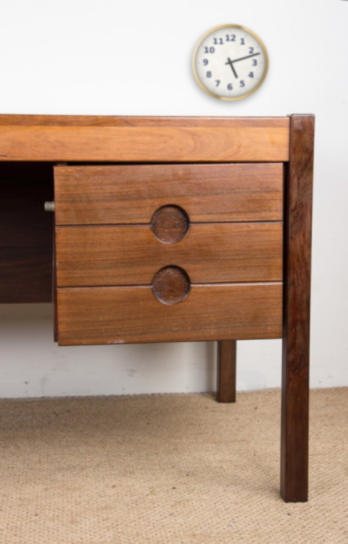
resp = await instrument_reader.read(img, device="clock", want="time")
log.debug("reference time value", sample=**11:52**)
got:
**5:12**
